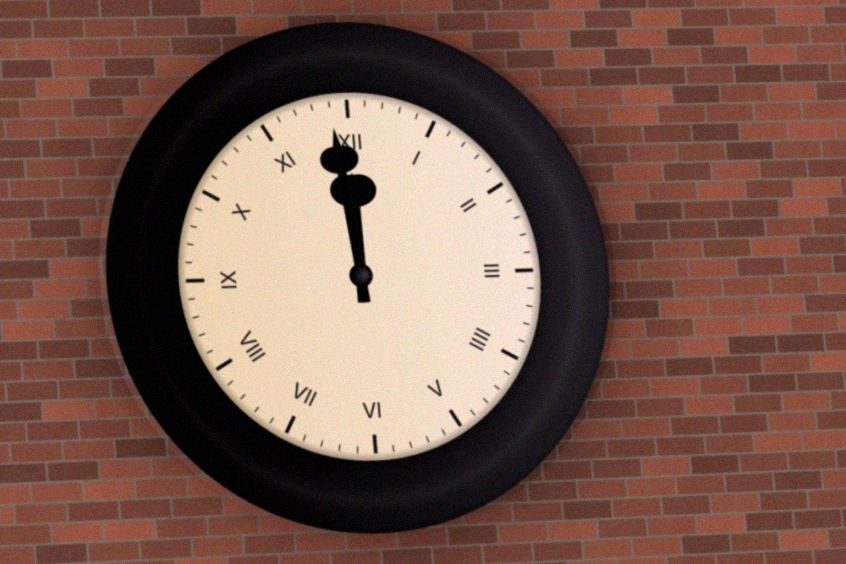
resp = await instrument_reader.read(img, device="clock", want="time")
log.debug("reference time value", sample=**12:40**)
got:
**11:59**
